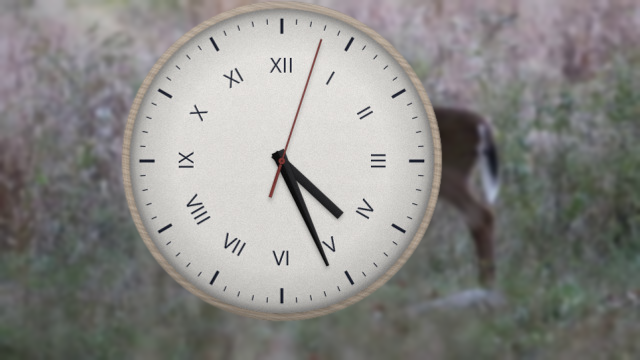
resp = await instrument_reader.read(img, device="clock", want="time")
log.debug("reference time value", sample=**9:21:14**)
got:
**4:26:03**
